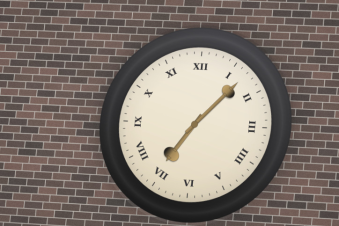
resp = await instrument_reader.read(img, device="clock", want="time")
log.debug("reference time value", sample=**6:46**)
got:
**7:07**
